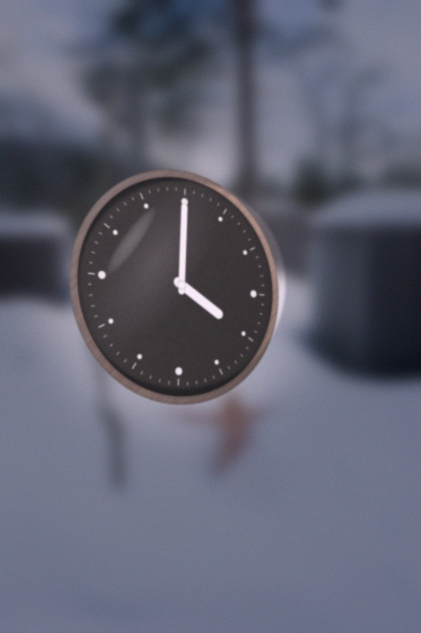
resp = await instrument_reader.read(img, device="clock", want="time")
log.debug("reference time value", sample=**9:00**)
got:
**4:00**
